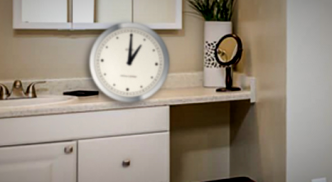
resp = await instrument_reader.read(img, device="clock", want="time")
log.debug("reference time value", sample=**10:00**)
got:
**1:00**
